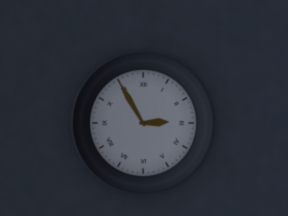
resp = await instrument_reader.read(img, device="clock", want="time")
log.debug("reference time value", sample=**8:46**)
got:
**2:55**
